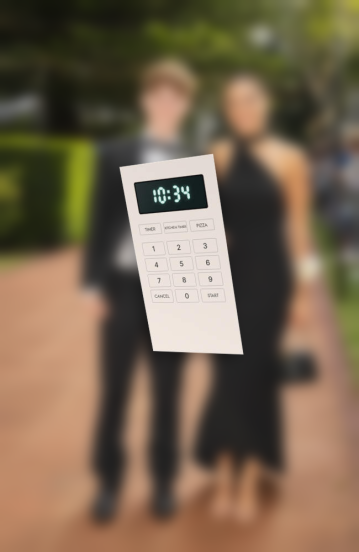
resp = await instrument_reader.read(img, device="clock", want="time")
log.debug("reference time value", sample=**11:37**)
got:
**10:34**
